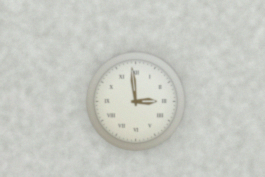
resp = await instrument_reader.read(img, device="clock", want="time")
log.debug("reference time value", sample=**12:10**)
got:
**2:59**
